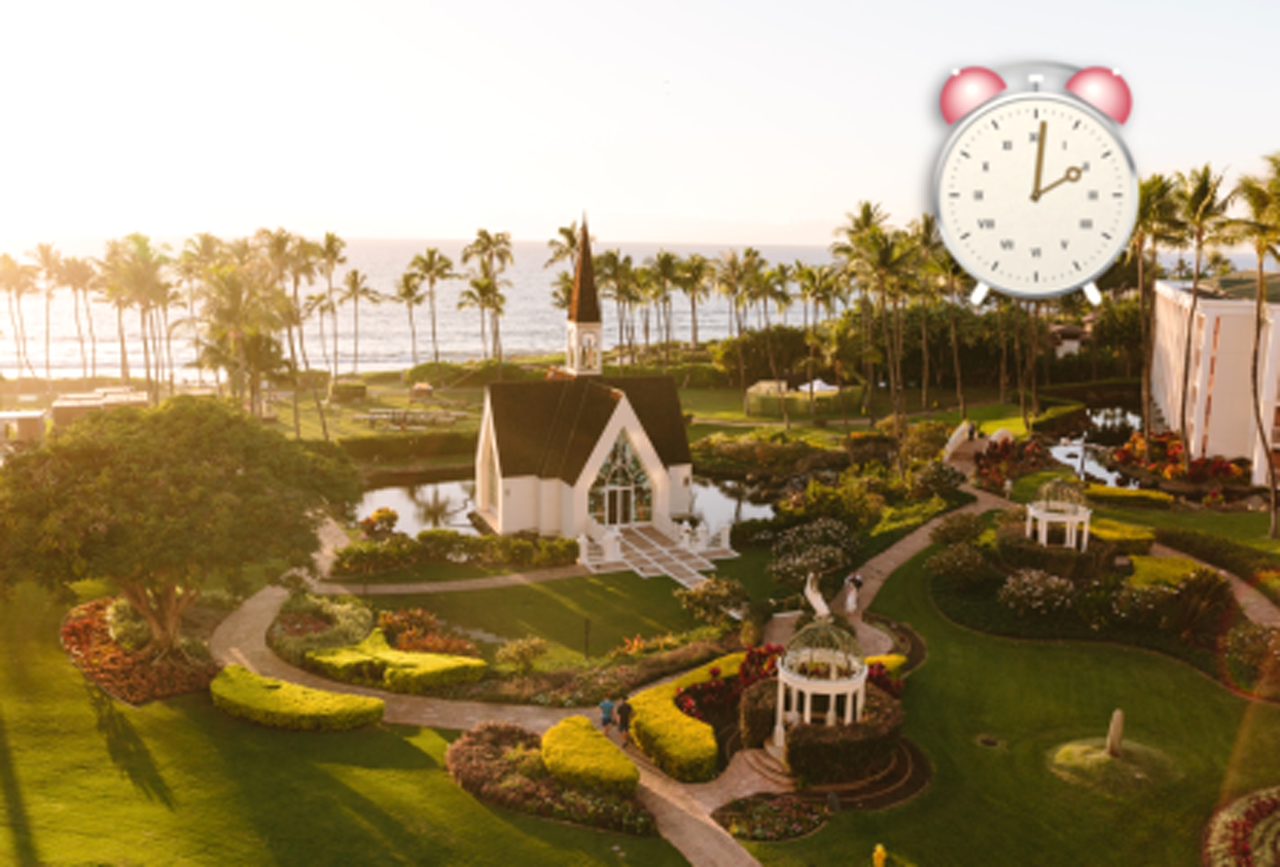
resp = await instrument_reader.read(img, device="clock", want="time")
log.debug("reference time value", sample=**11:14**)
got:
**2:01**
